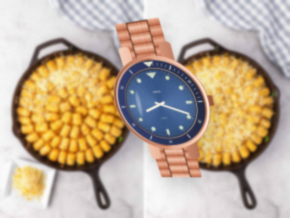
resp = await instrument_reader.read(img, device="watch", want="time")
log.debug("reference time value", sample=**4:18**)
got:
**8:19**
